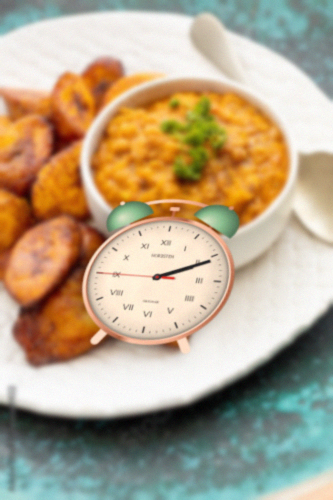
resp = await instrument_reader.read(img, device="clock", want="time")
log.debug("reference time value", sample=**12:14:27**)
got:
**2:10:45**
